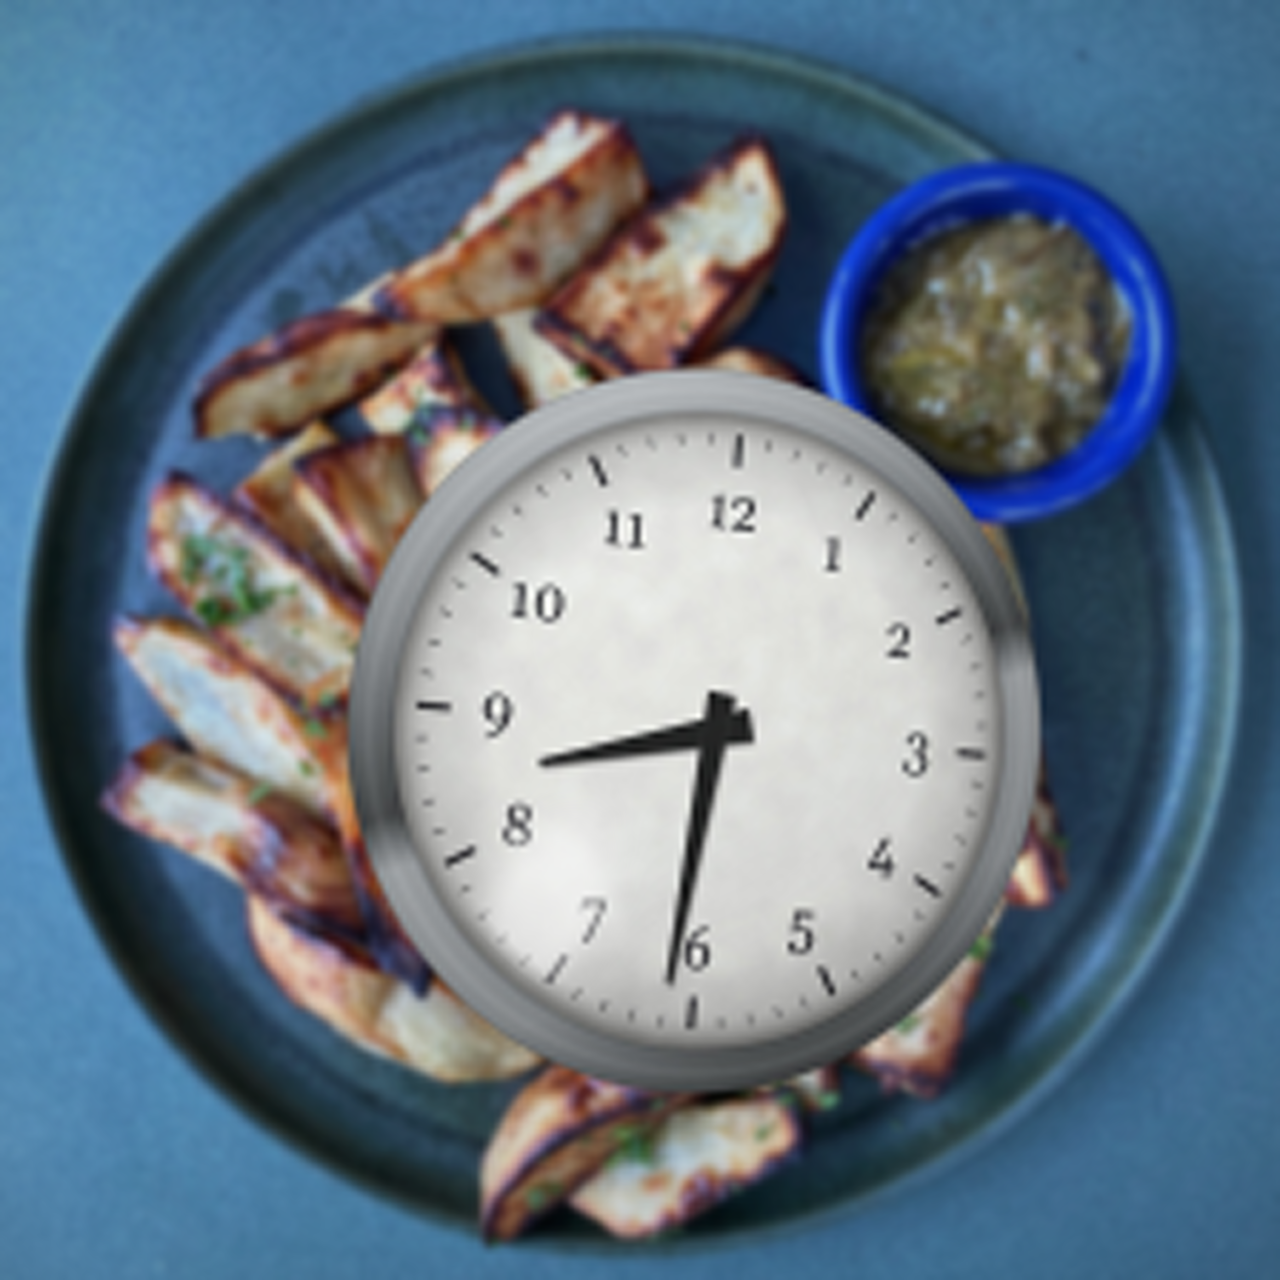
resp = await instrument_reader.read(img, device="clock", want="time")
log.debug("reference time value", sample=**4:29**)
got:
**8:31**
